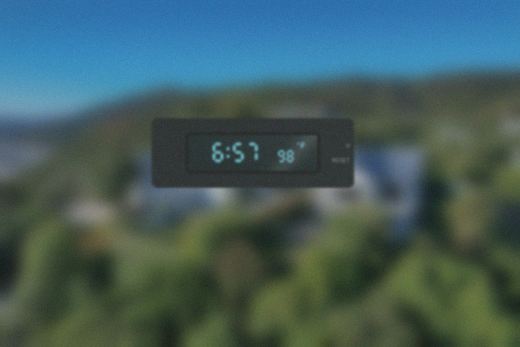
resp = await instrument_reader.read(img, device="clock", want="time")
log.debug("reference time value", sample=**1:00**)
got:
**6:57**
